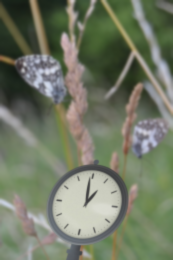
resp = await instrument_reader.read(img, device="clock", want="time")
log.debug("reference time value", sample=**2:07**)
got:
**12:59**
